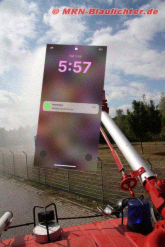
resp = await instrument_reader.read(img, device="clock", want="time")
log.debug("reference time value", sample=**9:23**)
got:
**5:57**
